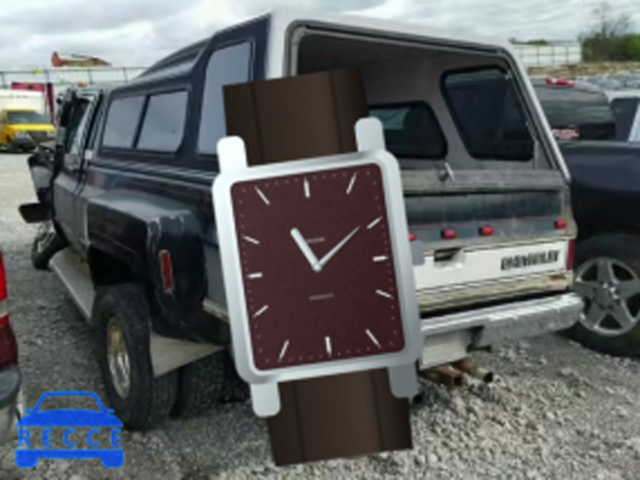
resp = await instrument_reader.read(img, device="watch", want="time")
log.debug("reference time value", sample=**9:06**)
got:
**11:09**
